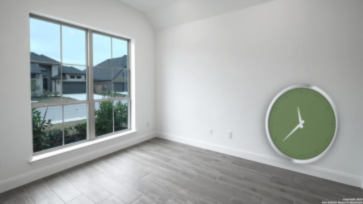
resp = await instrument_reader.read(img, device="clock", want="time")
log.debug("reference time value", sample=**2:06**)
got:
**11:38**
